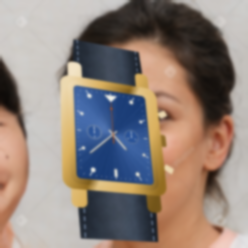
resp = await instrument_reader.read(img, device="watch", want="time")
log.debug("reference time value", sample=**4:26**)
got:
**4:38**
